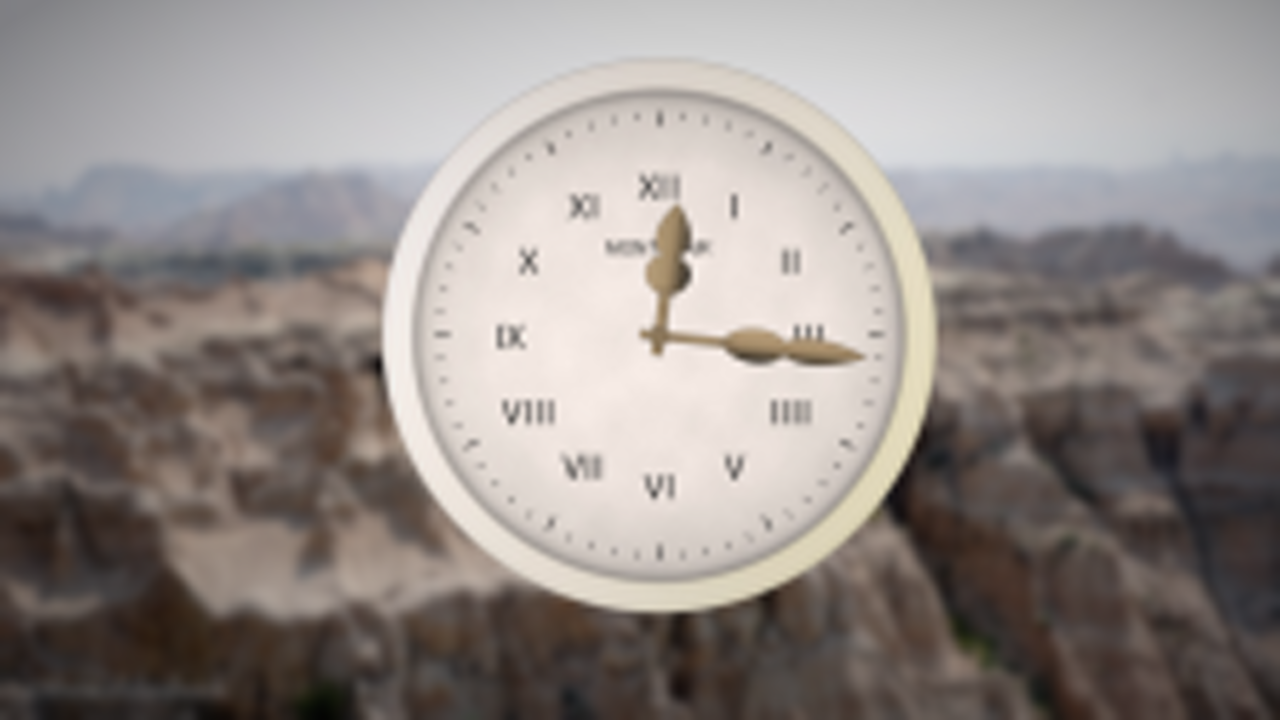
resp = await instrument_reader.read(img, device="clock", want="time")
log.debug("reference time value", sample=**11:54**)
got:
**12:16**
